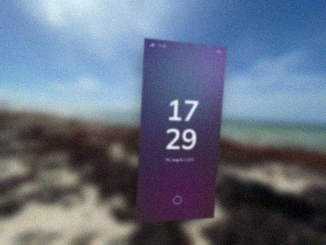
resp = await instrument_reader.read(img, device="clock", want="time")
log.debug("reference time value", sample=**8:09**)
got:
**17:29**
